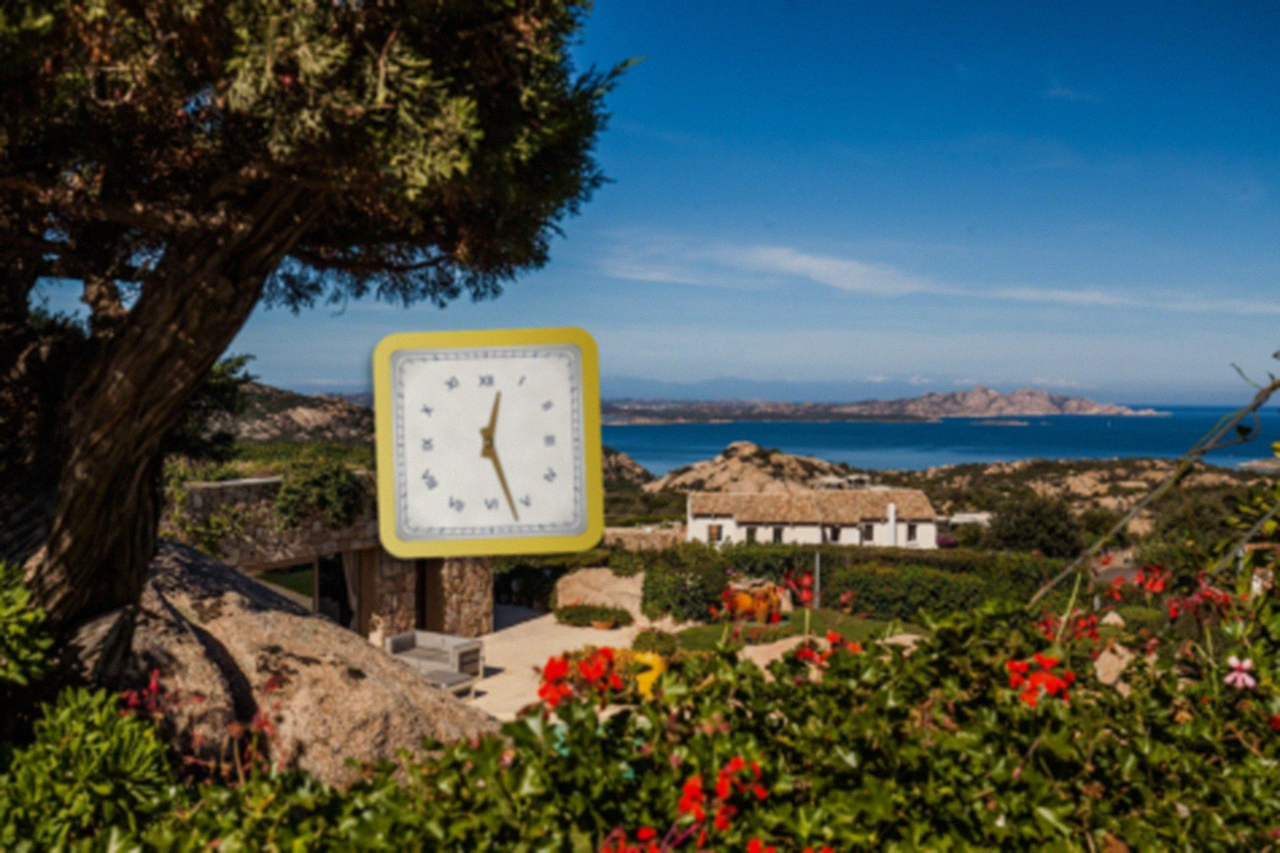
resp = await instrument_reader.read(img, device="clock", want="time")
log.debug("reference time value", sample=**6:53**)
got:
**12:27**
